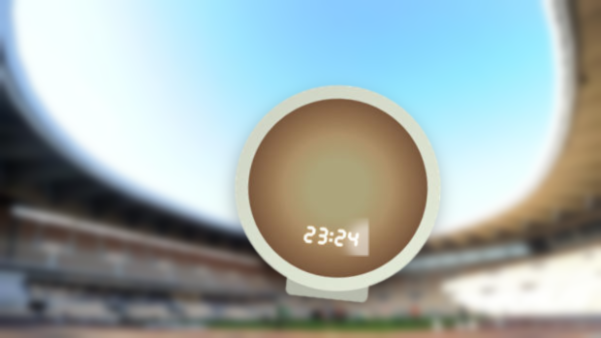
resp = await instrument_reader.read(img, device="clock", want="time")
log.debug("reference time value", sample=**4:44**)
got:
**23:24**
